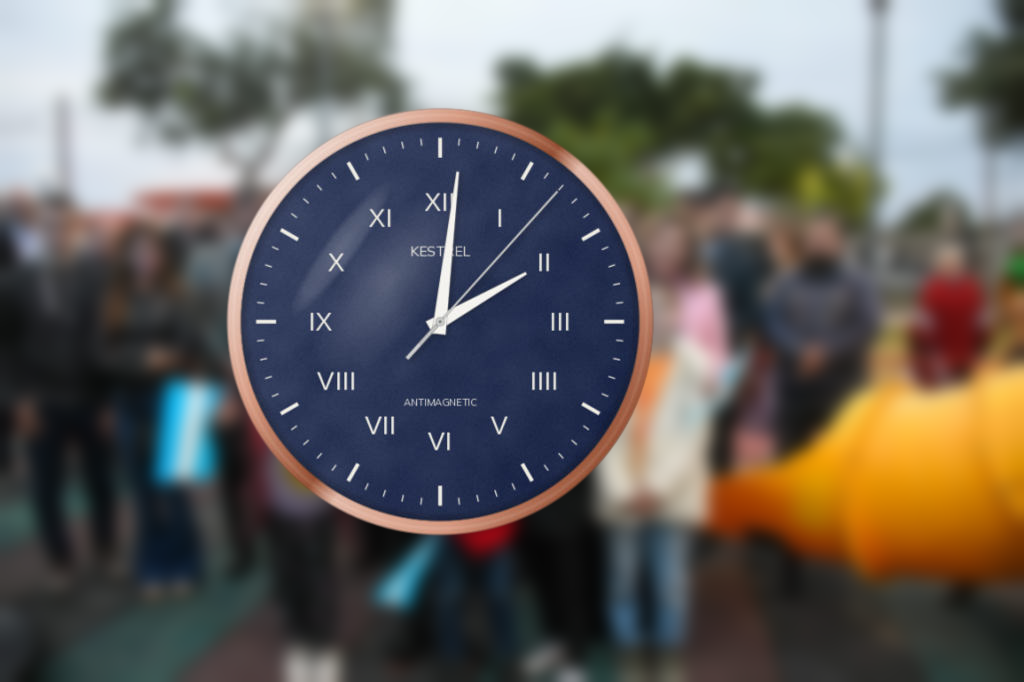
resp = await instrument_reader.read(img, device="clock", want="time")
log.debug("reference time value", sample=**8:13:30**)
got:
**2:01:07**
